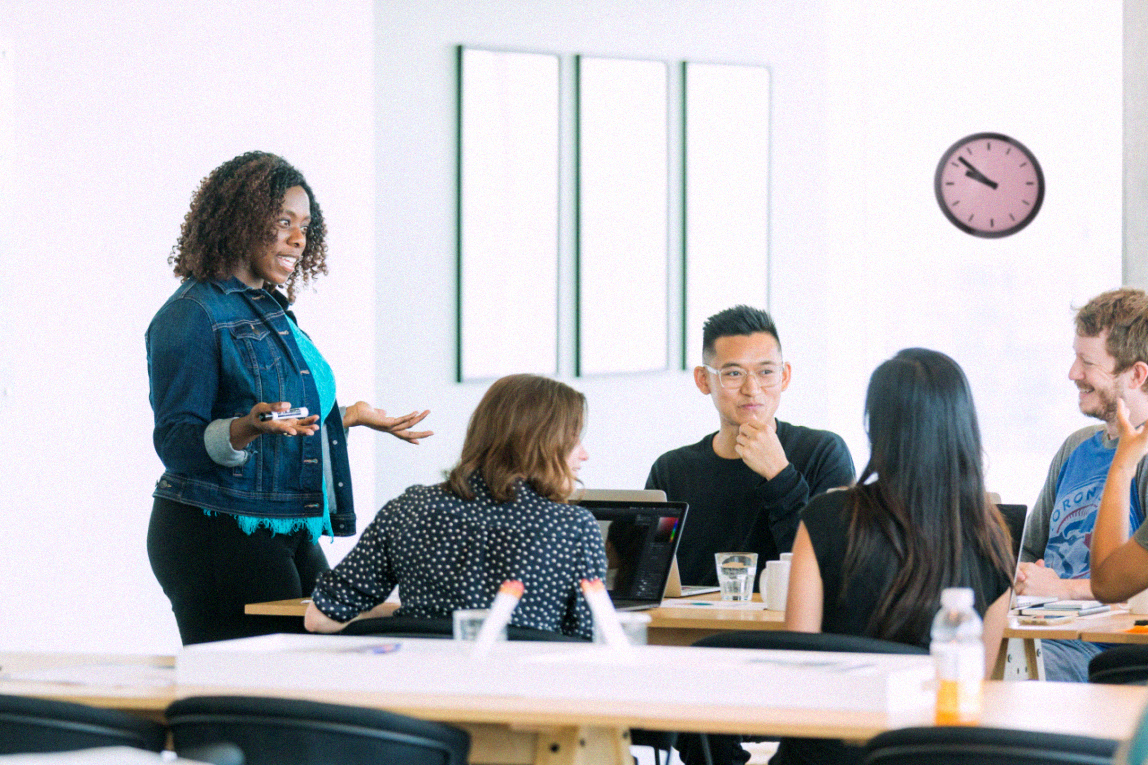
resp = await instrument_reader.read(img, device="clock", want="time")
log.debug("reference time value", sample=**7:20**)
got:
**9:52**
